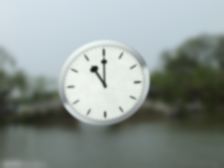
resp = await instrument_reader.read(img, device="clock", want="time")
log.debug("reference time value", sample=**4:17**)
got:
**11:00**
